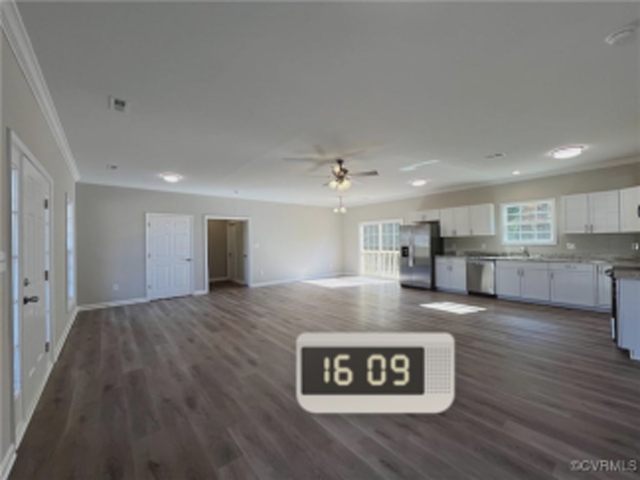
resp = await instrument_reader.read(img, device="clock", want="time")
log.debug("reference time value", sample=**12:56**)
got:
**16:09**
